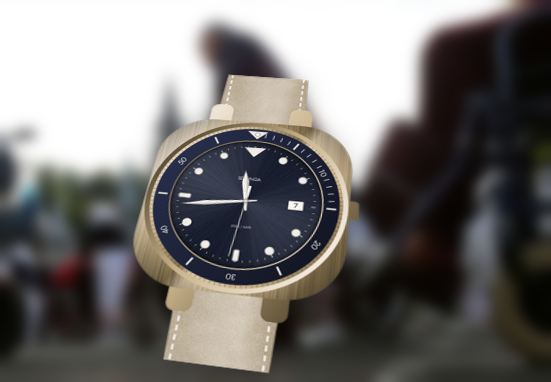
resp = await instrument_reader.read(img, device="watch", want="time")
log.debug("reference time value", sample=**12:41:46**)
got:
**11:43:31**
